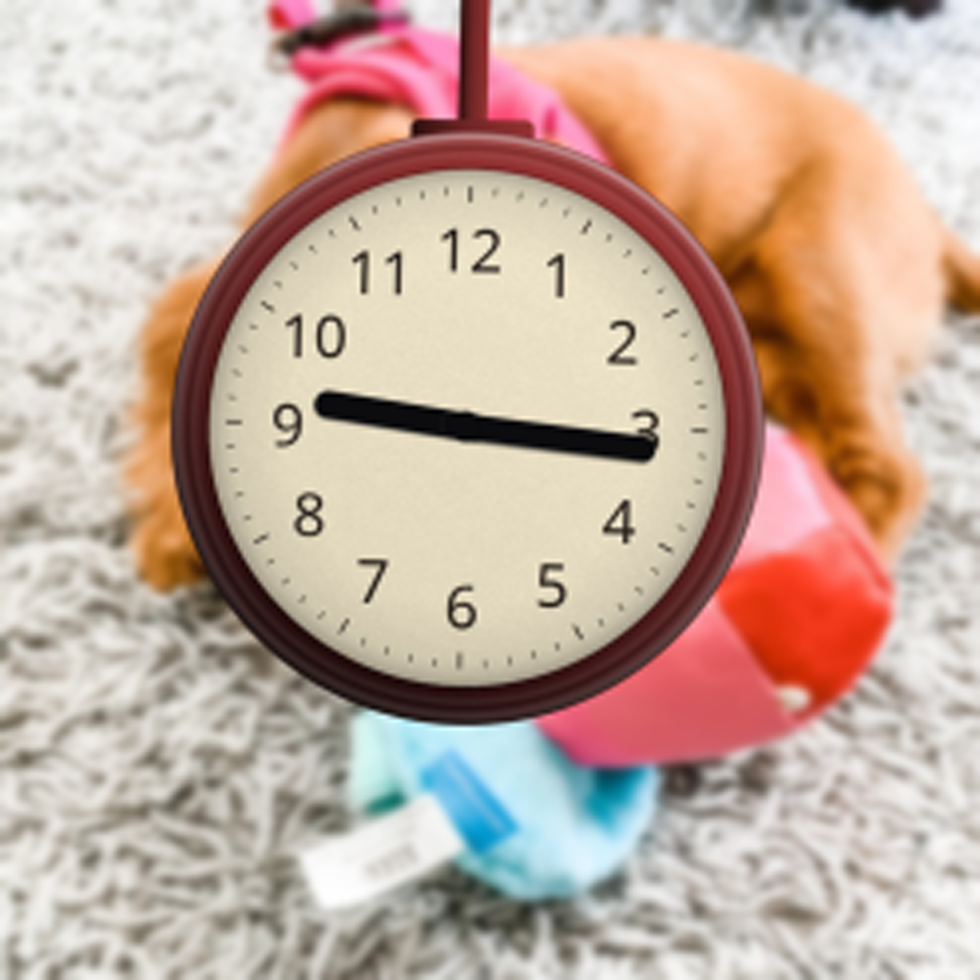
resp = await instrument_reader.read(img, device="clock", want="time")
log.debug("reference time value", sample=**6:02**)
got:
**9:16**
